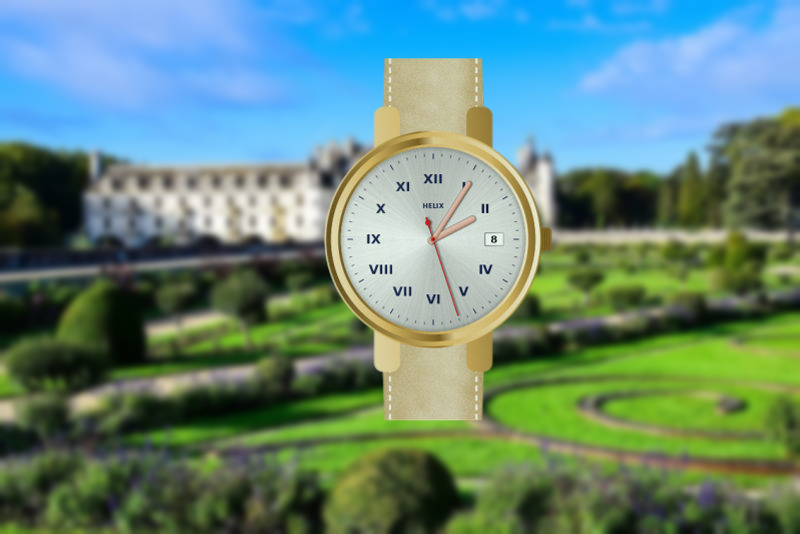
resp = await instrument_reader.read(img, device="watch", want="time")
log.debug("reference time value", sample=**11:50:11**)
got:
**2:05:27**
